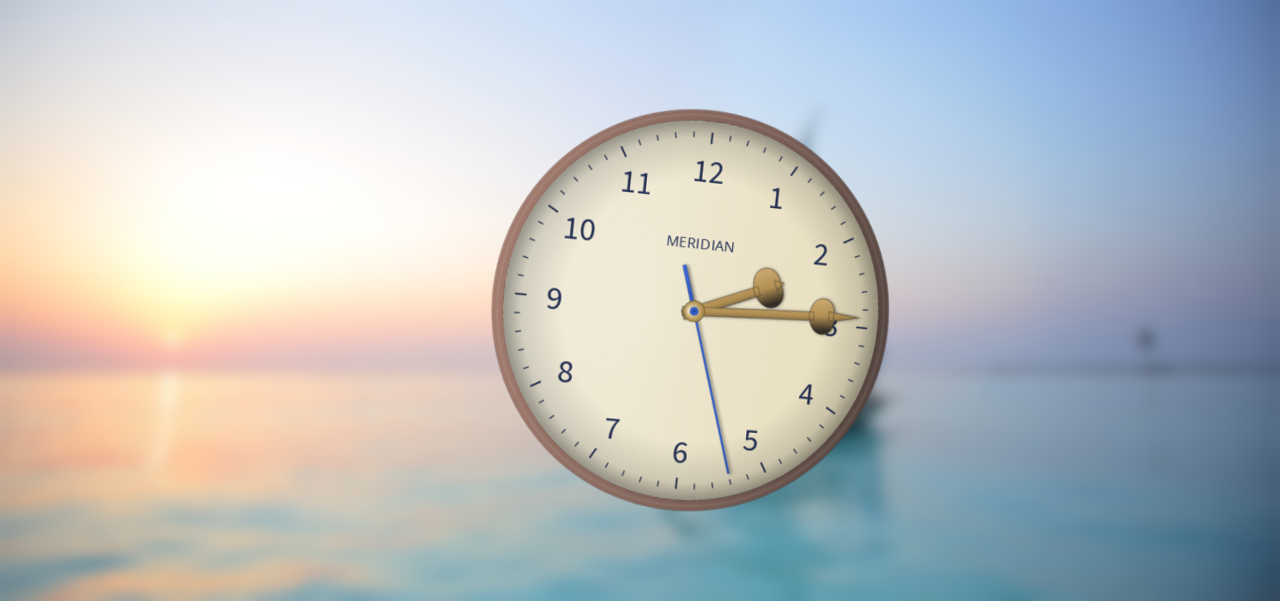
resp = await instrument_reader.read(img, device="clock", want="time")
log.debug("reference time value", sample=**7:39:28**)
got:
**2:14:27**
